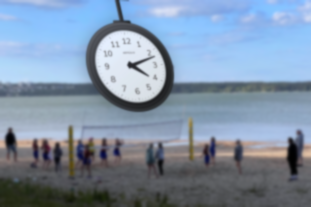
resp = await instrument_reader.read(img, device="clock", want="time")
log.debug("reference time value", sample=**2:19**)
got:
**4:12**
